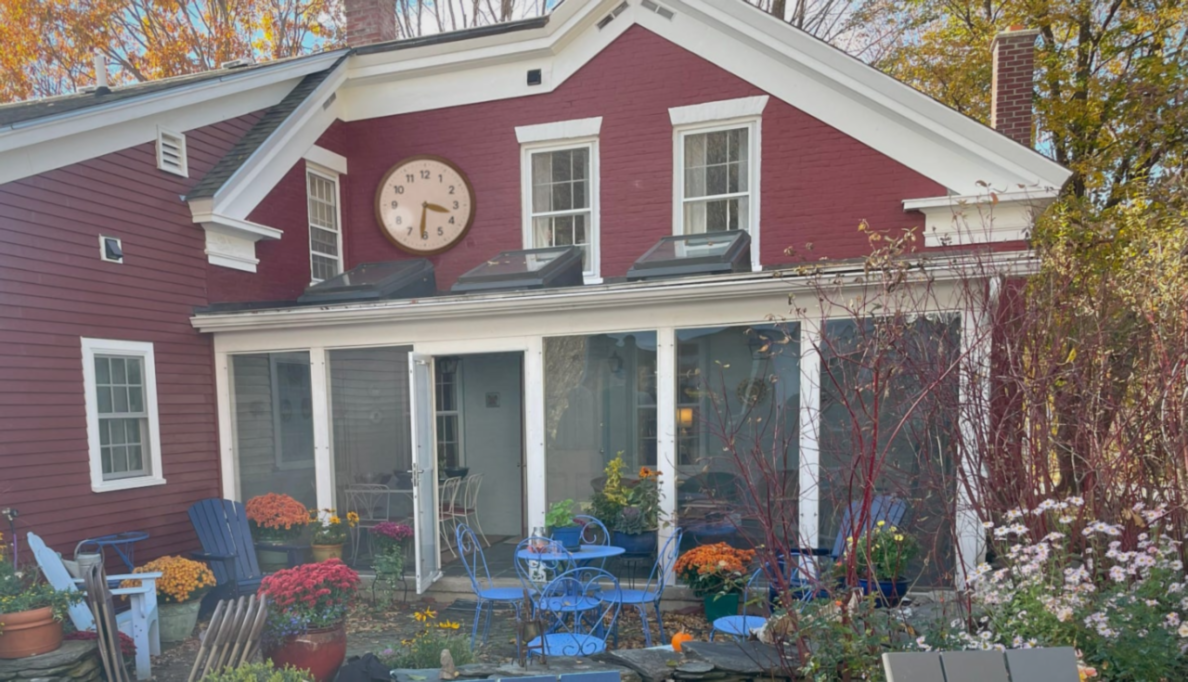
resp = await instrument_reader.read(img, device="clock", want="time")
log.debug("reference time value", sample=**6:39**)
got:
**3:31**
